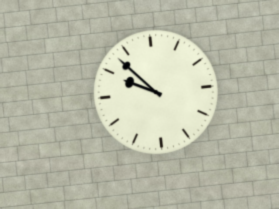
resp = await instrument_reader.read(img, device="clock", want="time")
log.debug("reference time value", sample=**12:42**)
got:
**9:53**
